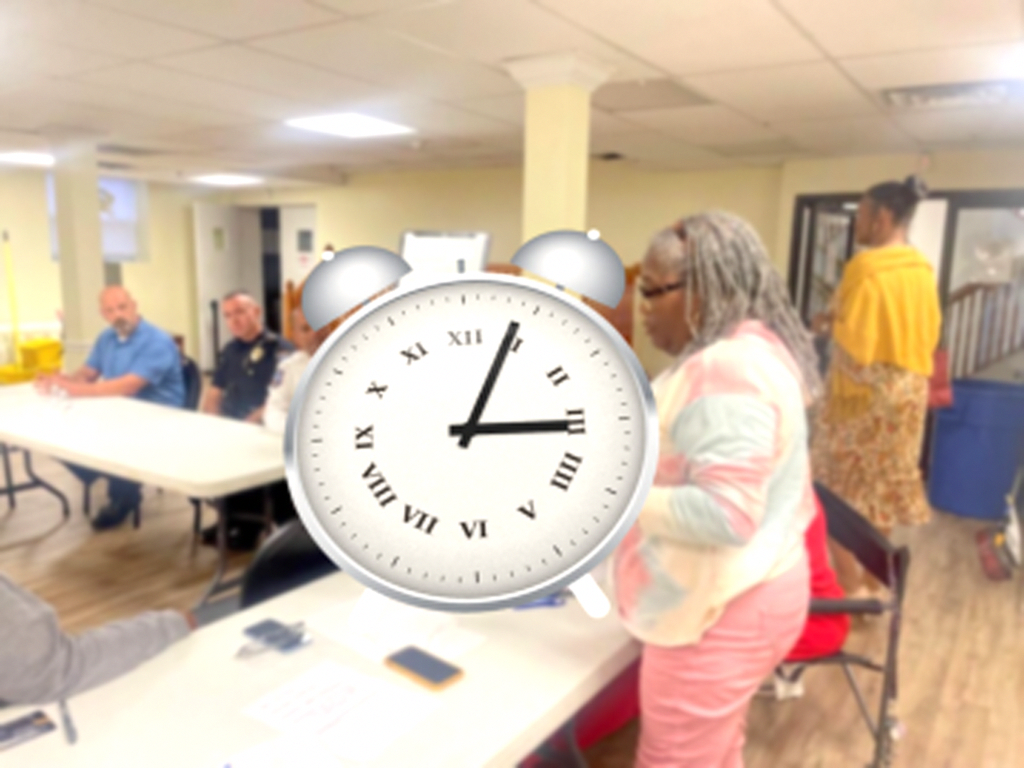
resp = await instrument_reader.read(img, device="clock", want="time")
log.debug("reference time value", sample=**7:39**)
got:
**3:04**
